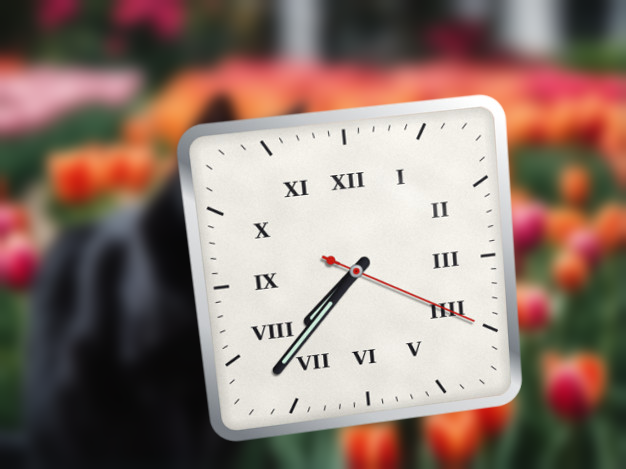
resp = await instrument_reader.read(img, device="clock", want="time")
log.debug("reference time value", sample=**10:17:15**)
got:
**7:37:20**
